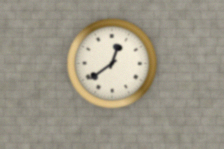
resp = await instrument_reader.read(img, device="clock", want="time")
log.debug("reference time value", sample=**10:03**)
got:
**12:39**
